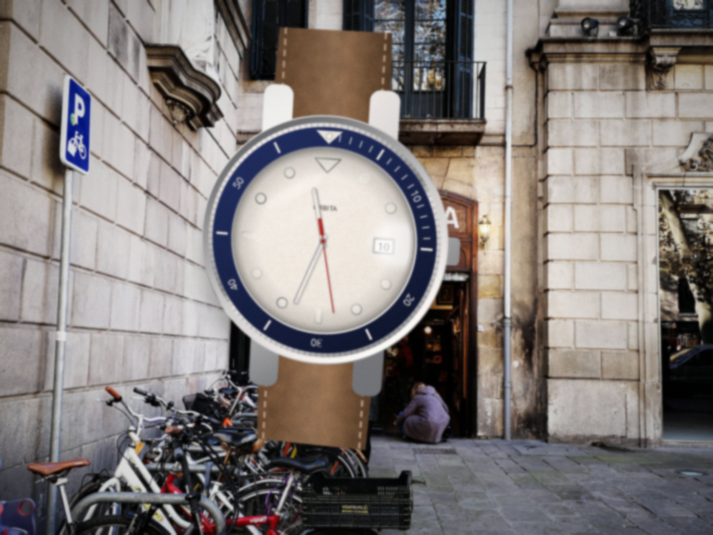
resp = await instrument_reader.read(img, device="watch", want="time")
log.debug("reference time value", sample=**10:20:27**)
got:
**11:33:28**
